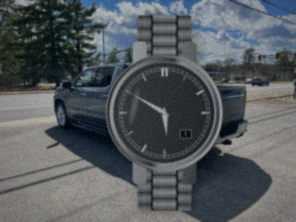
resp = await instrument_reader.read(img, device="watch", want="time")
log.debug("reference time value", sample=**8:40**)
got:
**5:50**
